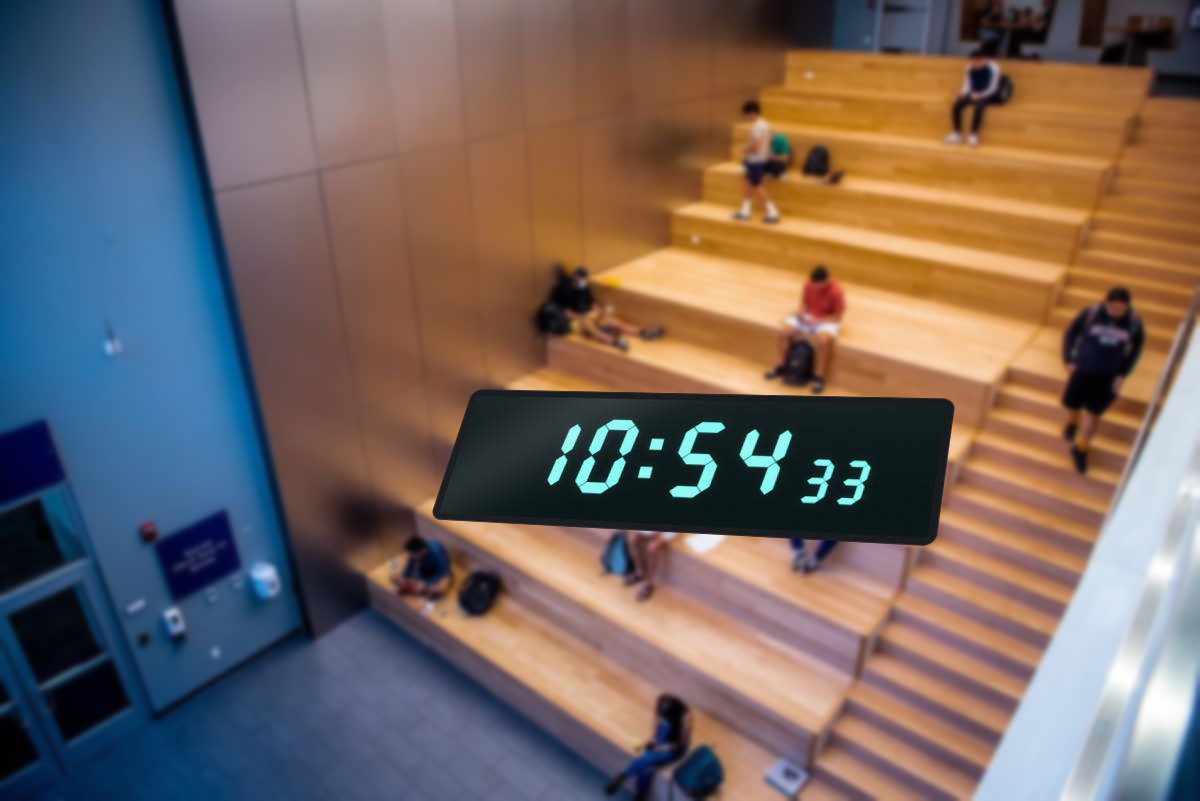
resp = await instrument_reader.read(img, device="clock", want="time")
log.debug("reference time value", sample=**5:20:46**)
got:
**10:54:33**
